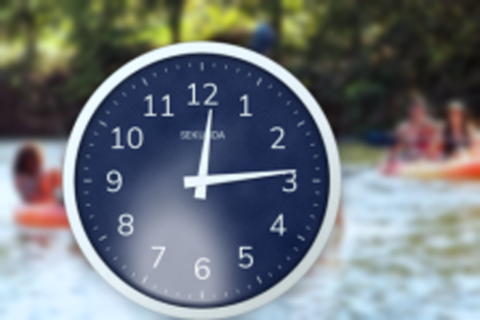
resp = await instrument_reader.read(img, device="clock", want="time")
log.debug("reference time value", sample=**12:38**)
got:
**12:14**
